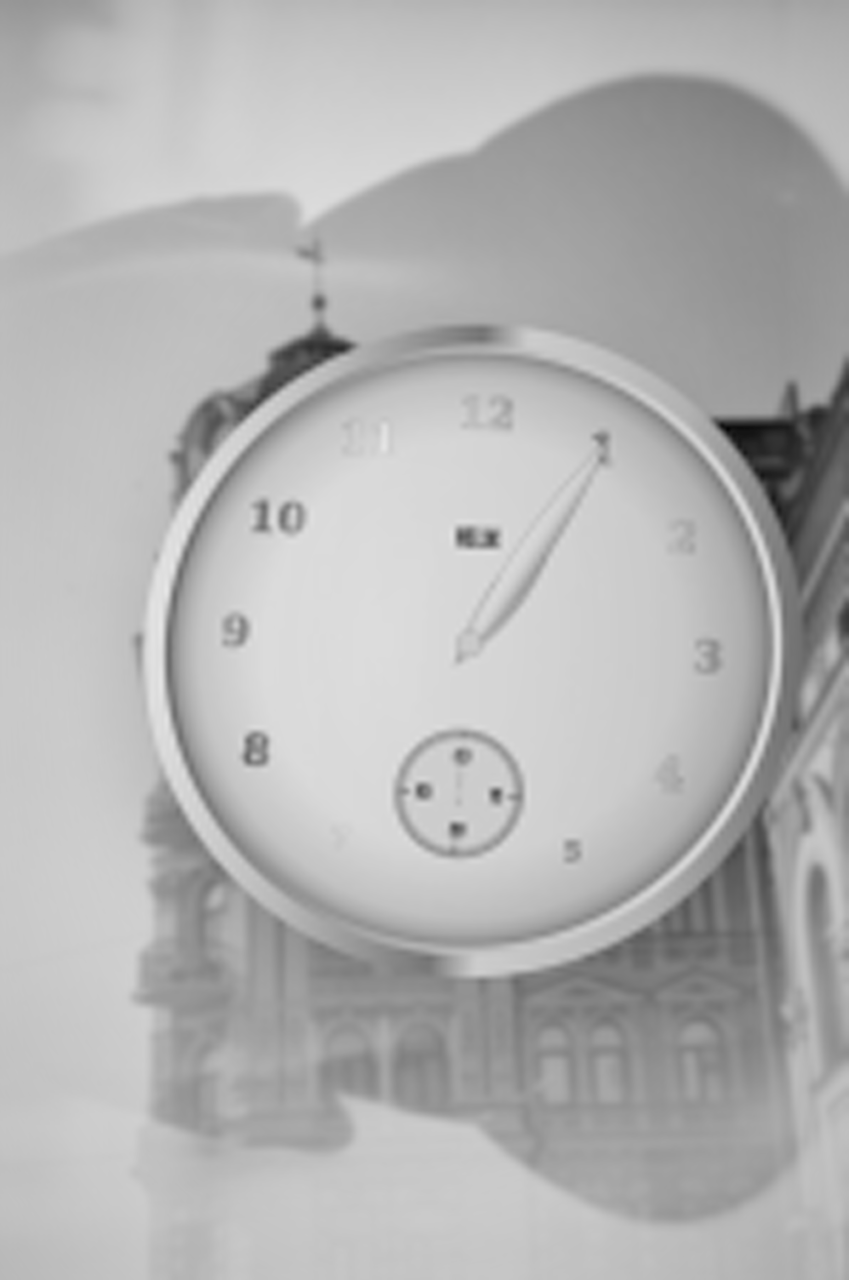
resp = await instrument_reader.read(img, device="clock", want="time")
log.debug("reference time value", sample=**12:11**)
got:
**1:05**
